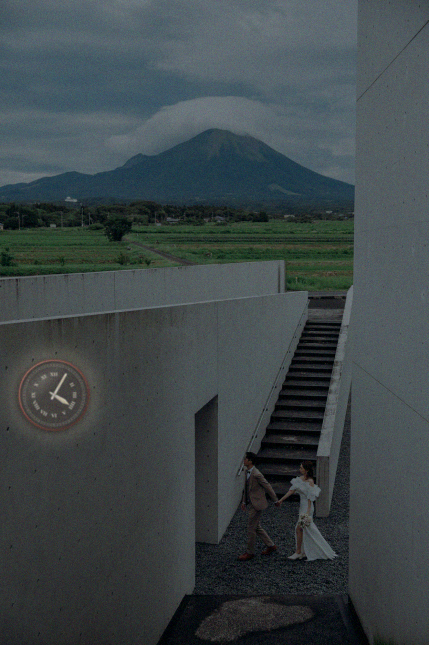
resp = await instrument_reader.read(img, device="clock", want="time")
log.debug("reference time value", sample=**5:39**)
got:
**4:05**
